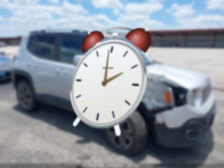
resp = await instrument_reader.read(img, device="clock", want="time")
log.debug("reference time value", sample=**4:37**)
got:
**1:59**
